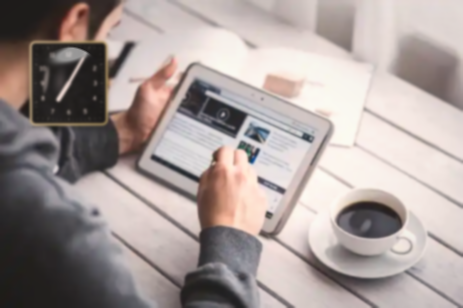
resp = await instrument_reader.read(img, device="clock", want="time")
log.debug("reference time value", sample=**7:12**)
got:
**7:05**
